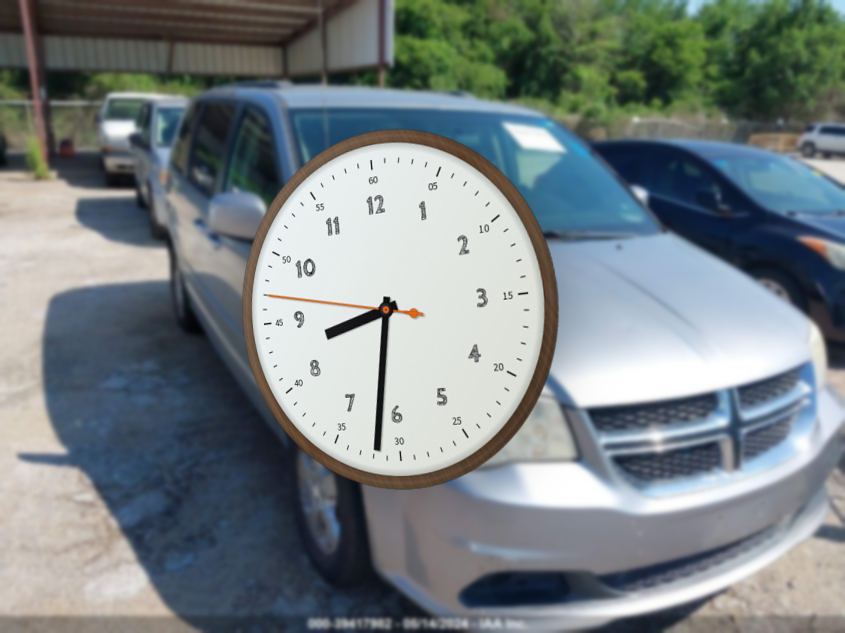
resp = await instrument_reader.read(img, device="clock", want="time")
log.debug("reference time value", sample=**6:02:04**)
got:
**8:31:47**
